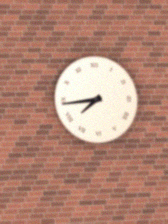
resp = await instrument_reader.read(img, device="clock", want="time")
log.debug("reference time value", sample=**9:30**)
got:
**7:44**
